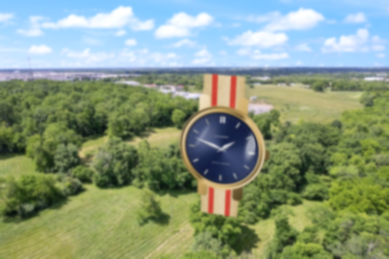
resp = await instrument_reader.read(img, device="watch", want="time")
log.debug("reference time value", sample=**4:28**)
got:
**1:48**
